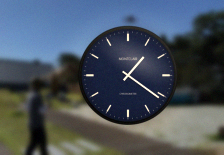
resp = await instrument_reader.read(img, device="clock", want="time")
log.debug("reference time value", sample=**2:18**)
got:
**1:21**
